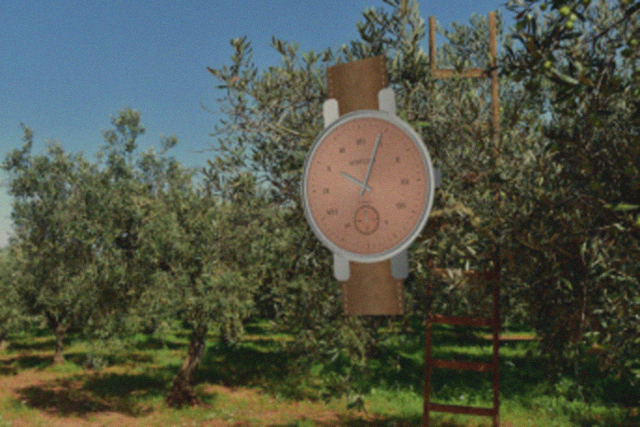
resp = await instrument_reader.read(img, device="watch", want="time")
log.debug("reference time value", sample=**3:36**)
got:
**10:04**
